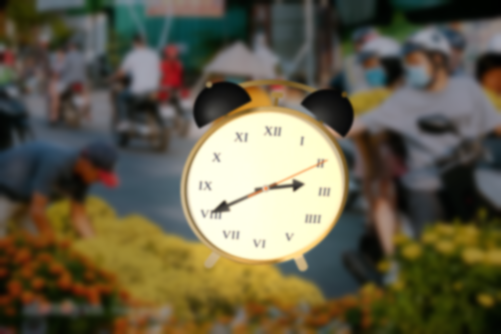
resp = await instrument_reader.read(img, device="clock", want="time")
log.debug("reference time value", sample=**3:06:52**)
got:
**2:40:10**
